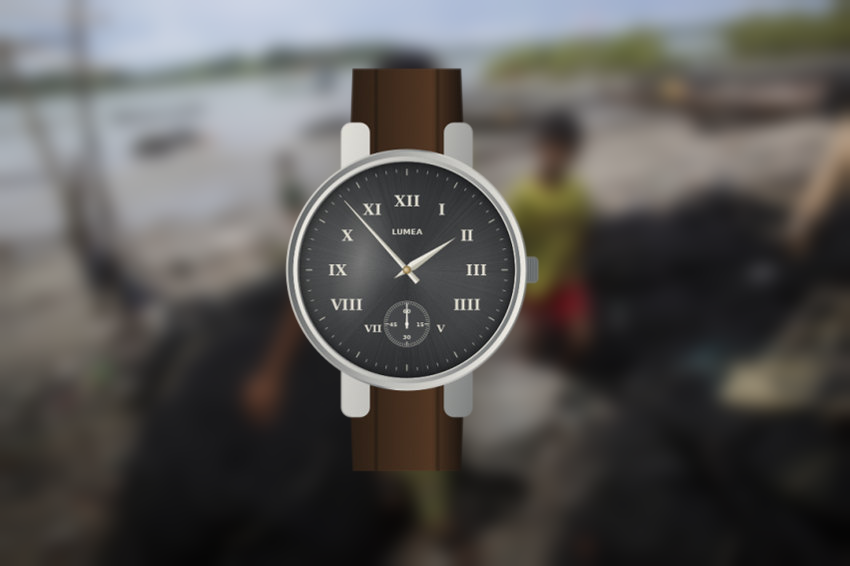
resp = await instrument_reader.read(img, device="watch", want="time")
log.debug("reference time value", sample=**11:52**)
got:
**1:53**
